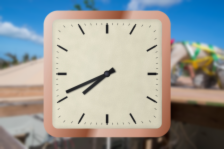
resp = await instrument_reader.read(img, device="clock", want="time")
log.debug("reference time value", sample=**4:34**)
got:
**7:41**
